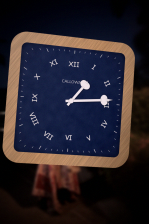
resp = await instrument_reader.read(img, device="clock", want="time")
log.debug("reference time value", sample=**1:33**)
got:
**1:14**
